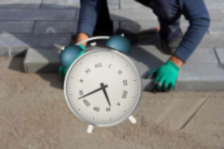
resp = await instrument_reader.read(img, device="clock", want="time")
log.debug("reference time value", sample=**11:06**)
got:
**5:43**
